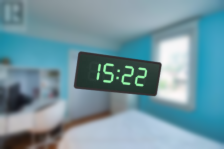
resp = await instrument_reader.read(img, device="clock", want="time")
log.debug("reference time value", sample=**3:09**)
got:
**15:22**
